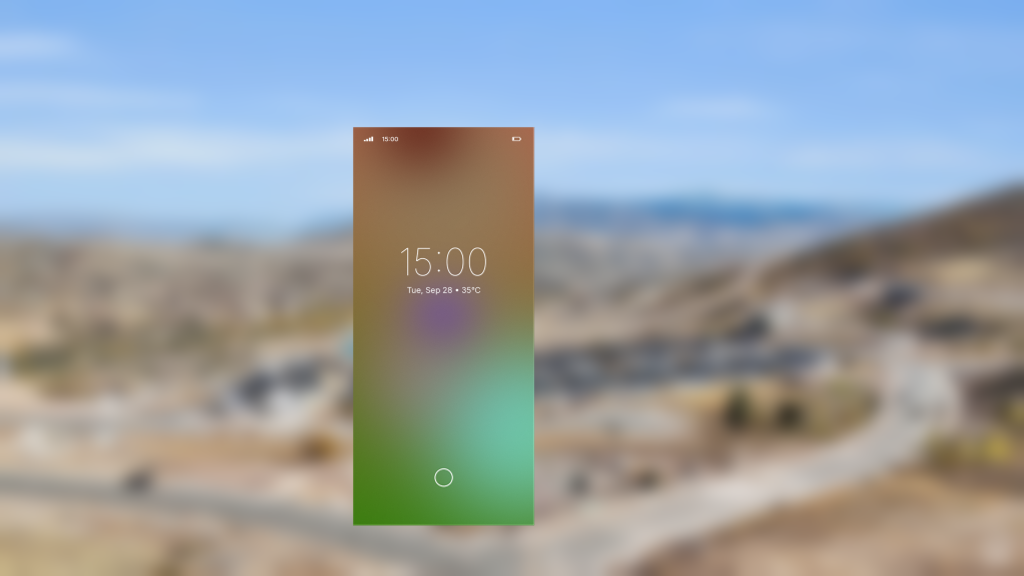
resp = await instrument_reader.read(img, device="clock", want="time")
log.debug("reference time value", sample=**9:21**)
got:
**15:00**
